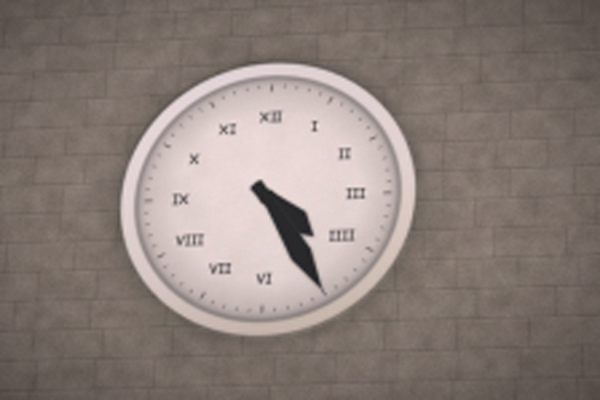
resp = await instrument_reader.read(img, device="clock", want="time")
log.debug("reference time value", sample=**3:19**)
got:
**4:25**
